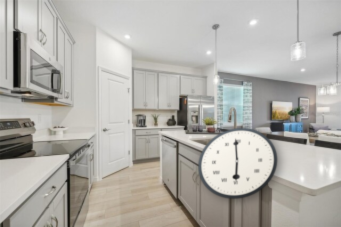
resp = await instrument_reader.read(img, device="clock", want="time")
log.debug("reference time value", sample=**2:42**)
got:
**5:59**
